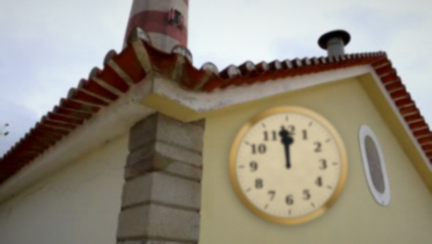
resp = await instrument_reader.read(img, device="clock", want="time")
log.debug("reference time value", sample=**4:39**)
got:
**11:59**
